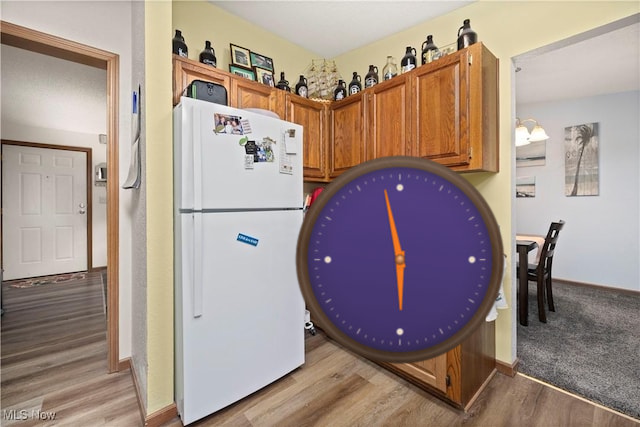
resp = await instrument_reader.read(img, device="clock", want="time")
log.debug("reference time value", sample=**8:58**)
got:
**5:58**
